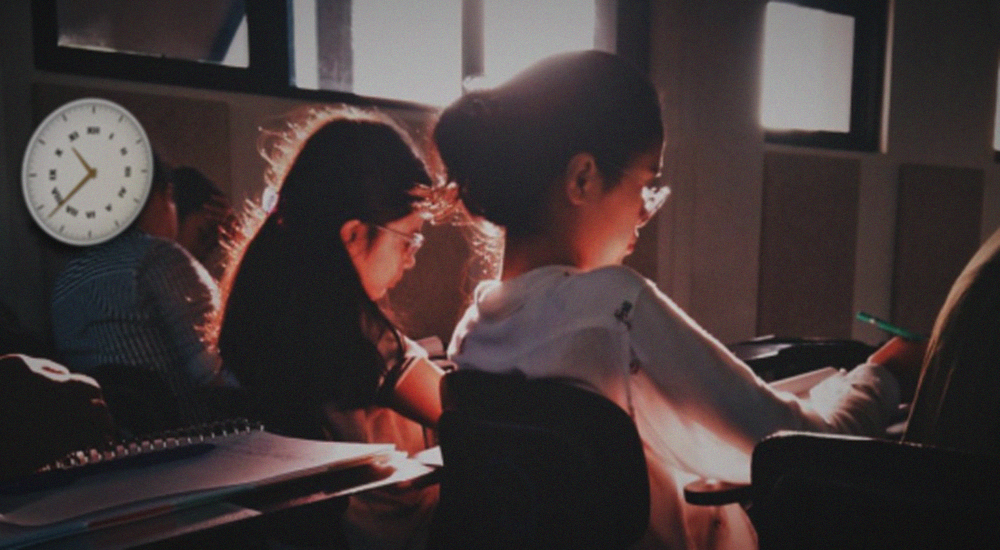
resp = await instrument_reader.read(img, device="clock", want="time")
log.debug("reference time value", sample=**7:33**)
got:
**10:38**
